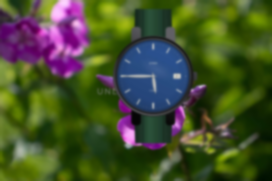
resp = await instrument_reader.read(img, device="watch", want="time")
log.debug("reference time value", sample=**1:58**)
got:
**5:45**
